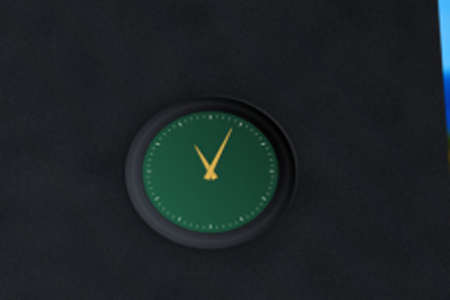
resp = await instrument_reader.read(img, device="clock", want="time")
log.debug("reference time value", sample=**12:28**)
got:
**11:04**
